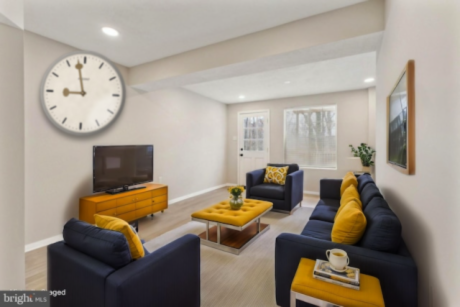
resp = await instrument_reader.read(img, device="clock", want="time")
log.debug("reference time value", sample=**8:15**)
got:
**8:58**
